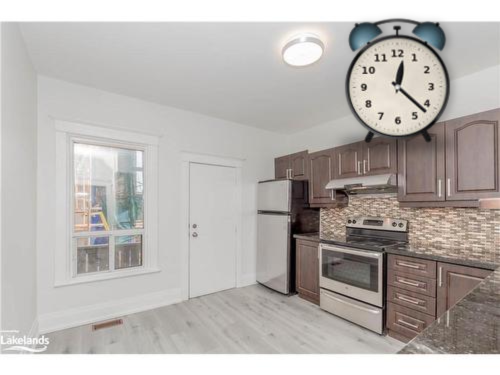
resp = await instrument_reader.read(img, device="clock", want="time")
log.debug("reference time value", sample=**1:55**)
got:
**12:22**
